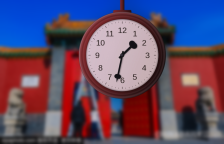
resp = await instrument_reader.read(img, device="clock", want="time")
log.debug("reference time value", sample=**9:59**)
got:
**1:32**
